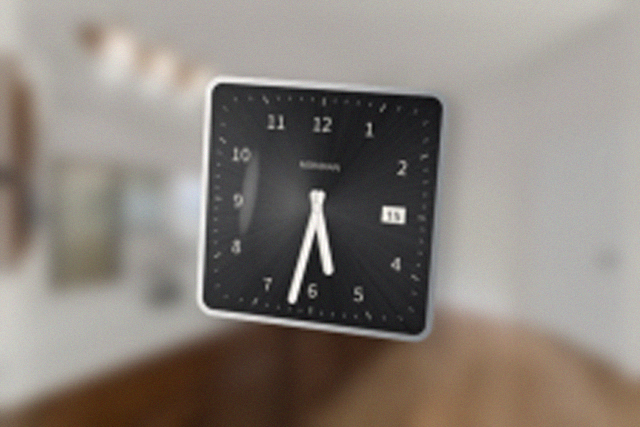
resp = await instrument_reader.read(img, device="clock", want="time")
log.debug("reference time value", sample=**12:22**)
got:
**5:32**
